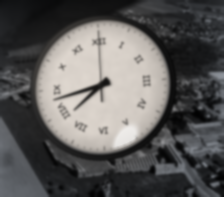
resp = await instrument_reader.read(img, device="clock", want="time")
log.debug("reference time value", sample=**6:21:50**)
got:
**7:43:00**
